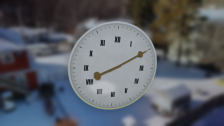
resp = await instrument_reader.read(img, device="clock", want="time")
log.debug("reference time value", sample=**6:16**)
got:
**8:10**
